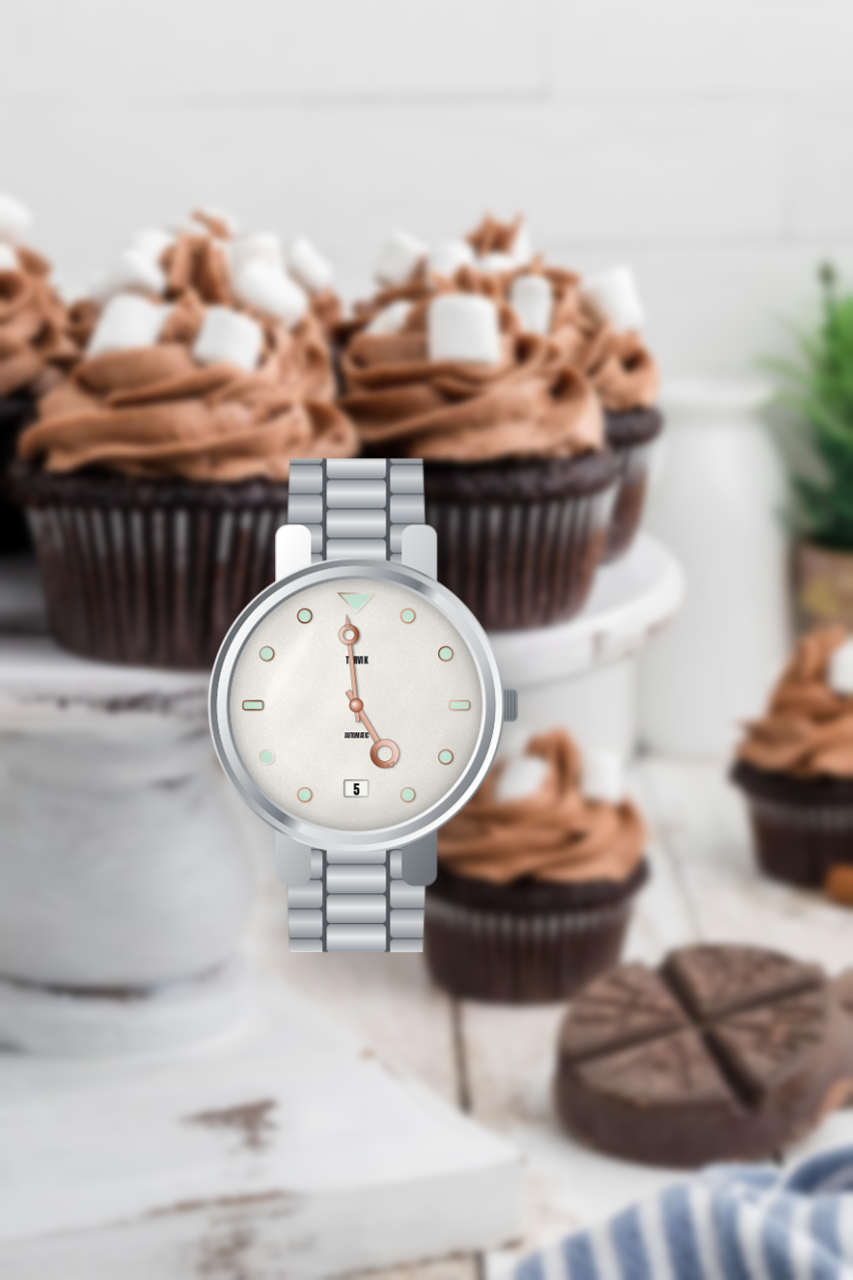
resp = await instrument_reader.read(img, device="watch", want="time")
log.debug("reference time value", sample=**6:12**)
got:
**4:59**
